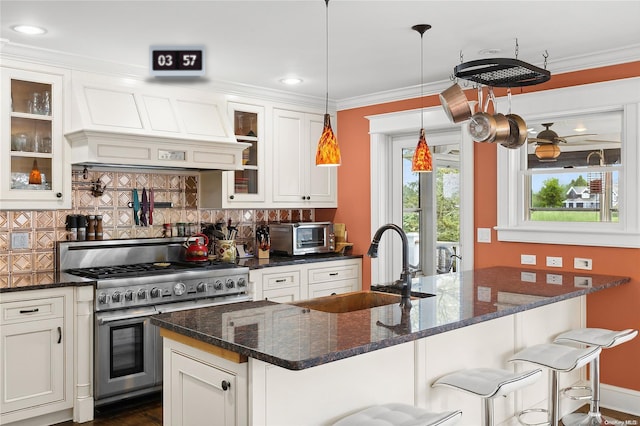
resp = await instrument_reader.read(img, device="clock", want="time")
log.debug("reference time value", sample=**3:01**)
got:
**3:57**
